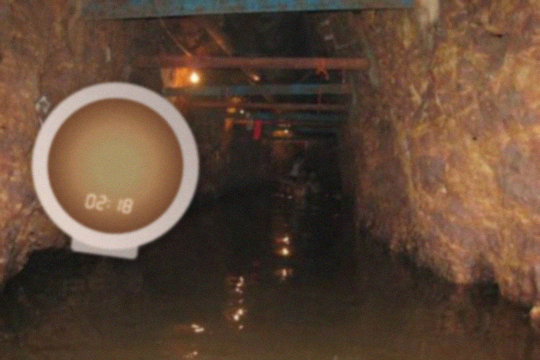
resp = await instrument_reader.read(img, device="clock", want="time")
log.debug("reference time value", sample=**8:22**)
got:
**2:18**
